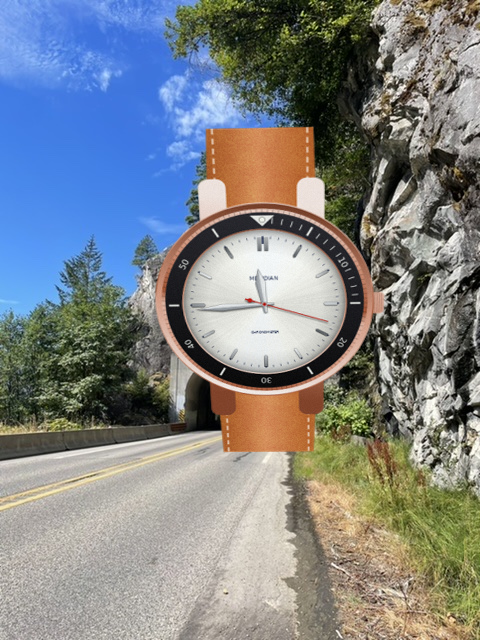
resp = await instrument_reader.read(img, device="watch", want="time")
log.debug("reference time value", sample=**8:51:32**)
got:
**11:44:18**
